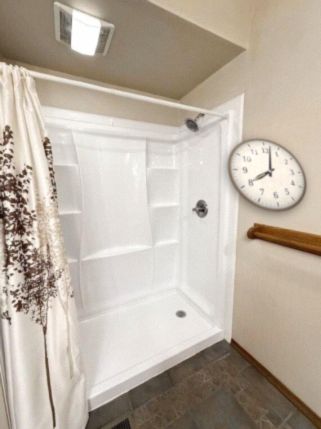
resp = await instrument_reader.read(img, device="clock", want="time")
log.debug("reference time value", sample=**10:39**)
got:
**8:02**
